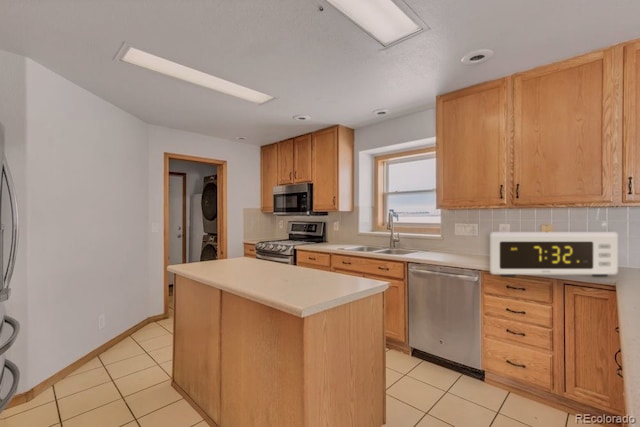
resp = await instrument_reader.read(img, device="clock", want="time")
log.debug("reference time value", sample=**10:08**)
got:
**7:32**
